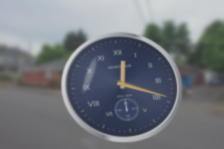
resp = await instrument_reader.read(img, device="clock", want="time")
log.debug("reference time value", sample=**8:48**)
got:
**12:19**
